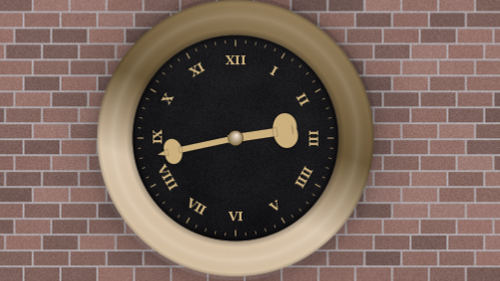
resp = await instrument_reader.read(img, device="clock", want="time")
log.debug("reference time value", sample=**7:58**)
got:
**2:43**
